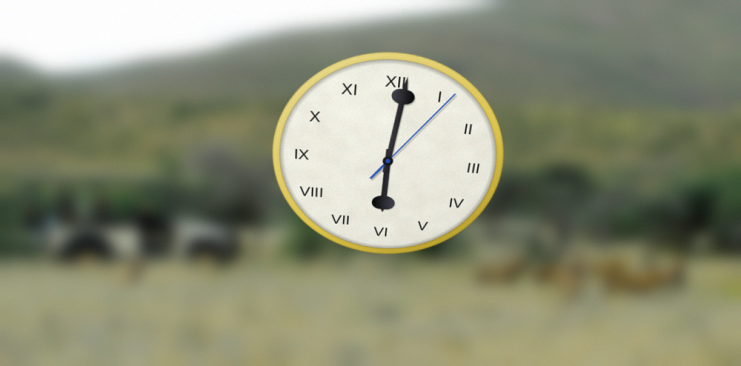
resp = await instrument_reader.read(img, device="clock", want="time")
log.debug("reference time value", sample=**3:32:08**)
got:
**6:01:06**
